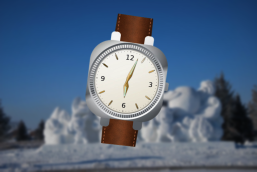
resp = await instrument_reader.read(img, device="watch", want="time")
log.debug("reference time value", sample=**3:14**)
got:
**6:03**
